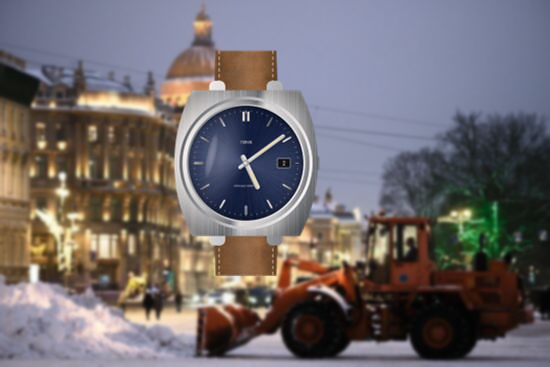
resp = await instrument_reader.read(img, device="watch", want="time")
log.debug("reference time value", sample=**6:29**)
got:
**5:09**
